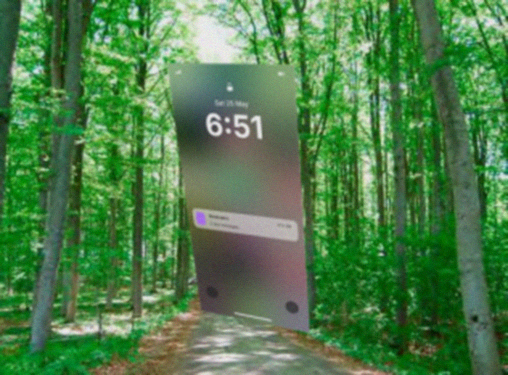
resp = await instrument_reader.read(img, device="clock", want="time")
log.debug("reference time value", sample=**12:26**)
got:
**6:51**
